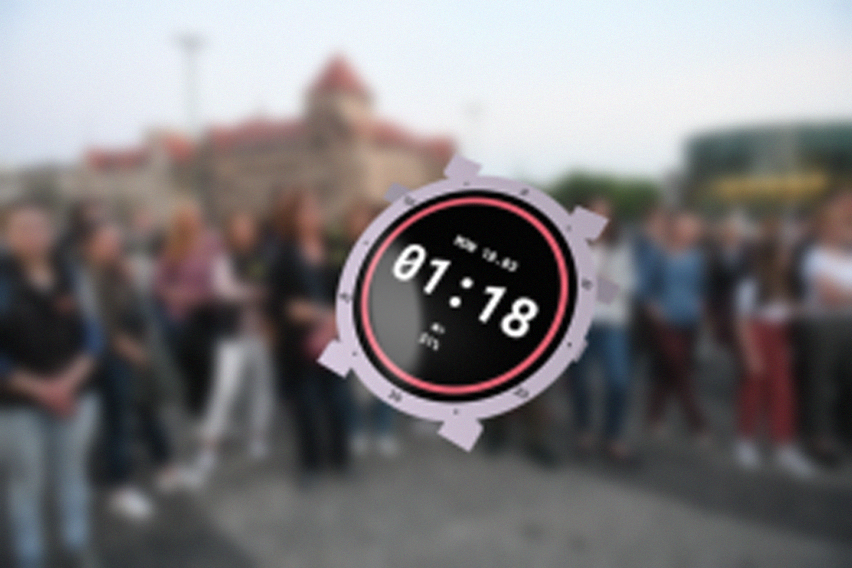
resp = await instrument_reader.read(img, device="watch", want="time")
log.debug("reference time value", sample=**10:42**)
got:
**1:18**
